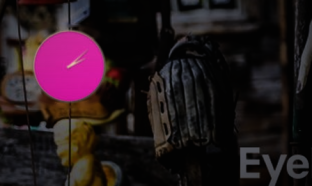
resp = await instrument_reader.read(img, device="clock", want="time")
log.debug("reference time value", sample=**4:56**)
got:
**2:08**
